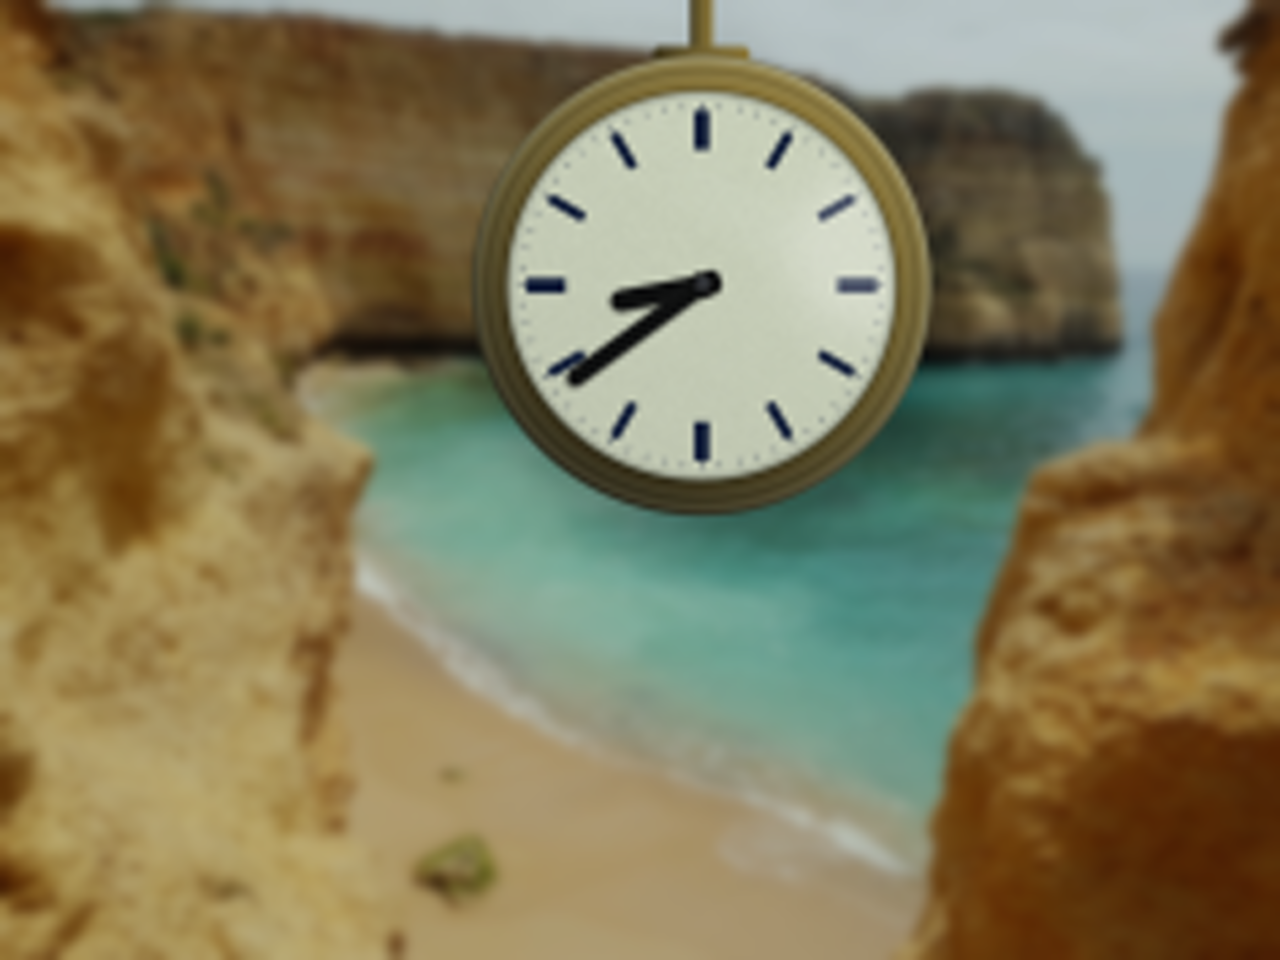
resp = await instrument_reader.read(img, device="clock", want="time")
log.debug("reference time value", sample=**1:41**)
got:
**8:39**
